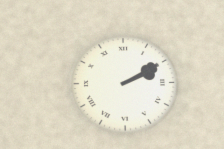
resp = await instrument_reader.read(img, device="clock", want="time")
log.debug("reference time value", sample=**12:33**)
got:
**2:10**
